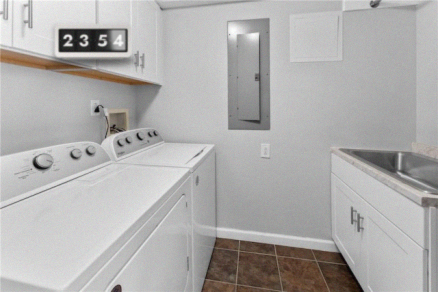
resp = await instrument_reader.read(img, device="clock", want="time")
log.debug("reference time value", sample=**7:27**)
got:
**23:54**
